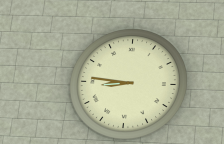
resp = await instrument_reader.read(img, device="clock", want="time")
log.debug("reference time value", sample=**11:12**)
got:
**8:46**
